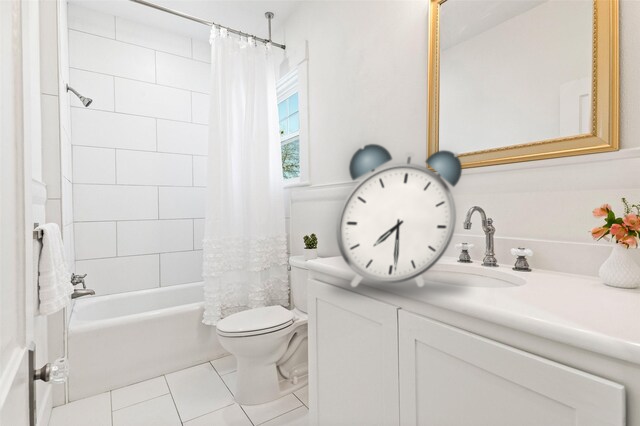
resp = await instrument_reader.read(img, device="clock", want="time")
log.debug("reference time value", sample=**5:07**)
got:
**7:29**
